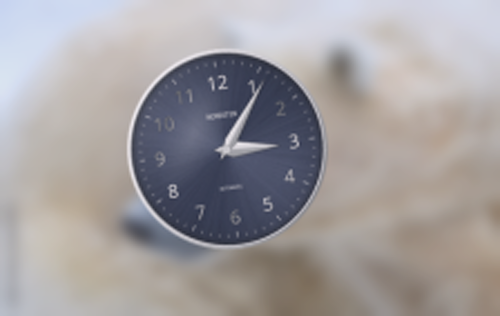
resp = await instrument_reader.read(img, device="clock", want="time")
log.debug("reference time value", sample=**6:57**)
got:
**3:06**
